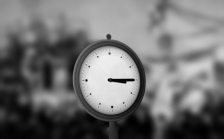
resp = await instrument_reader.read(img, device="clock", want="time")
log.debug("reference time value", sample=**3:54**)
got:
**3:15**
